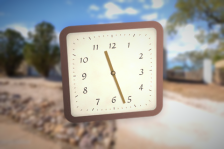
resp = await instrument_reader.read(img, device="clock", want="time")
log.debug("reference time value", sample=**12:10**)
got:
**11:27**
